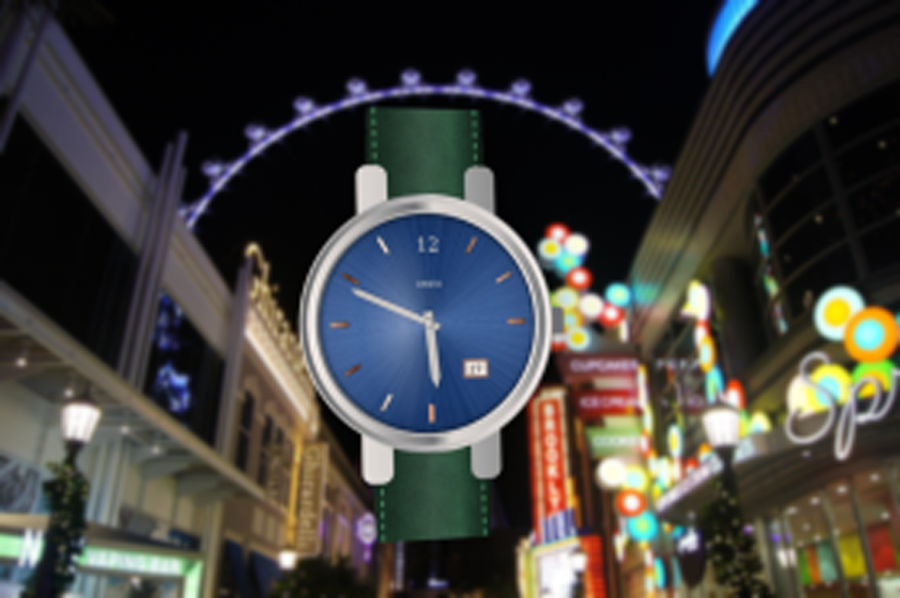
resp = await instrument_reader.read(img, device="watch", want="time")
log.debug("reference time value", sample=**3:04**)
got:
**5:49**
